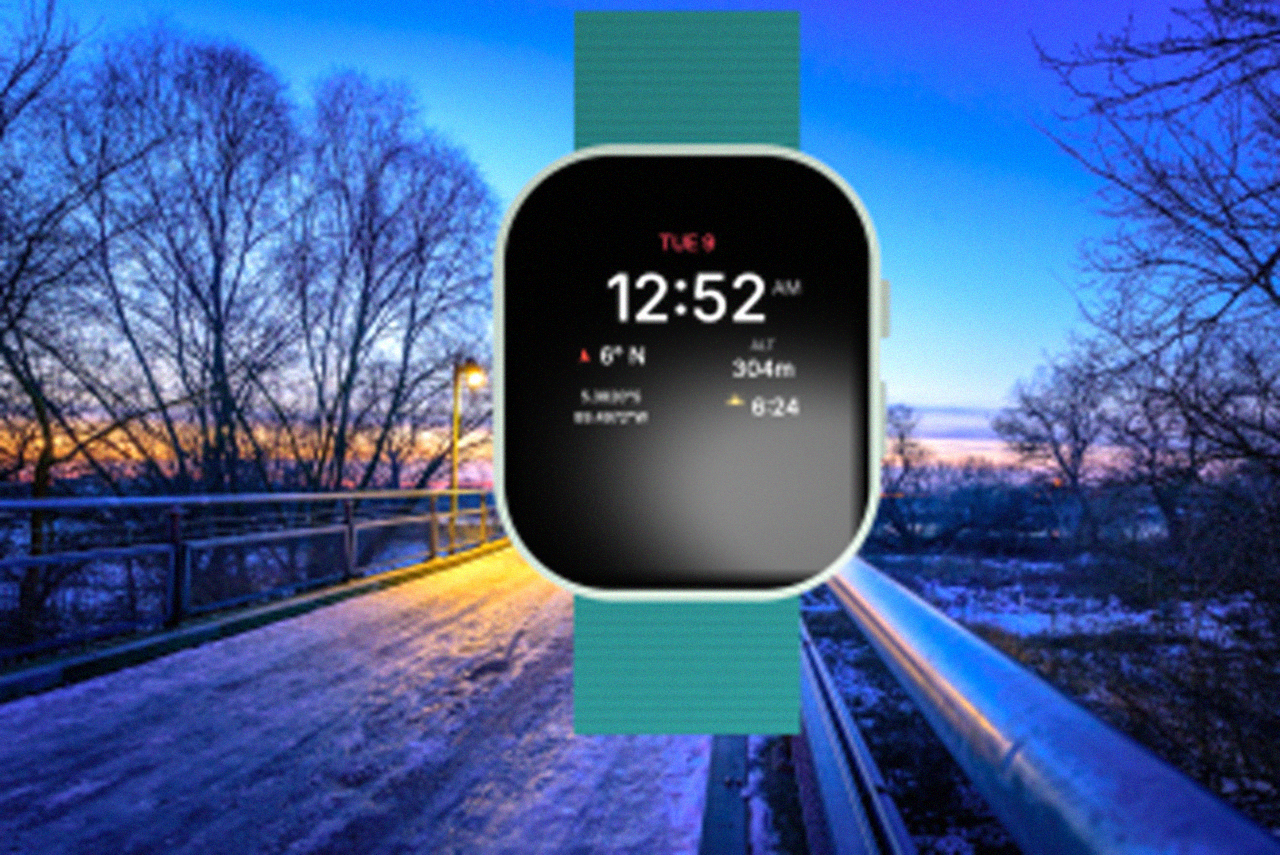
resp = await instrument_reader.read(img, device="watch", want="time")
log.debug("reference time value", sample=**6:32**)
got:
**12:52**
